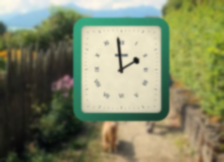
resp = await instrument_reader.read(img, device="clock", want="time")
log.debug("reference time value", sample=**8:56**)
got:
**1:59**
